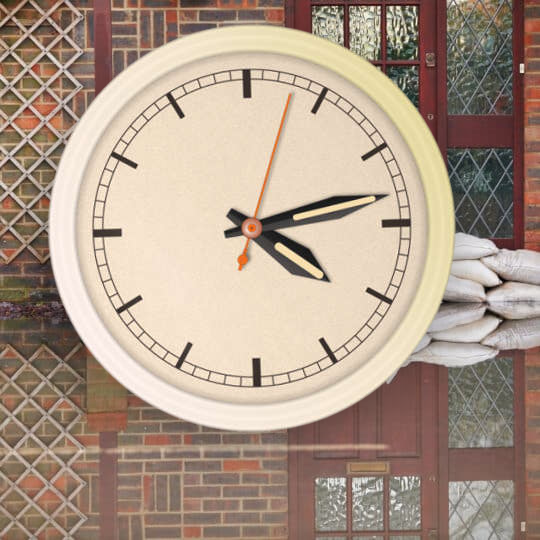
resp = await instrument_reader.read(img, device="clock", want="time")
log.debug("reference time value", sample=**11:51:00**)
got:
**4:13:03**
